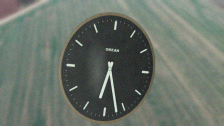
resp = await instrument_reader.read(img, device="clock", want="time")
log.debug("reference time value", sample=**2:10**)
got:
**6:27**
